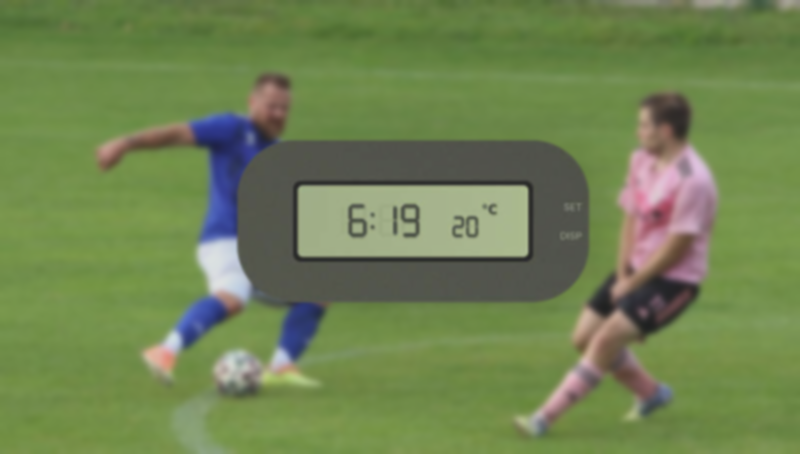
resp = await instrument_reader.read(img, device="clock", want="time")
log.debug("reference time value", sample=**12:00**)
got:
**6:19**
